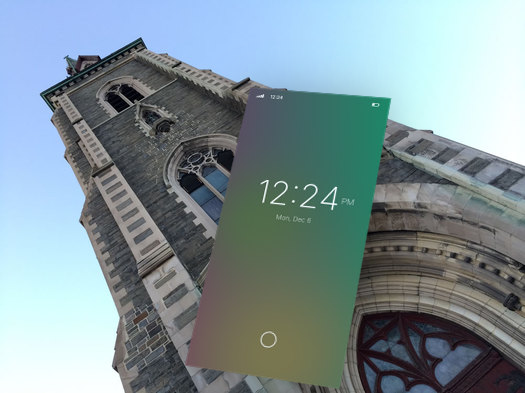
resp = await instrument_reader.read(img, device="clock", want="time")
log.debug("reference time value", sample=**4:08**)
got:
**12:24**
